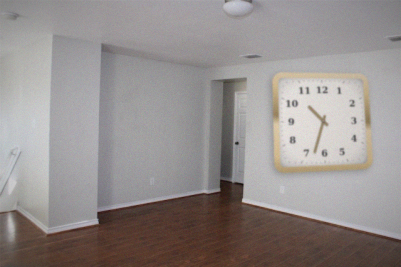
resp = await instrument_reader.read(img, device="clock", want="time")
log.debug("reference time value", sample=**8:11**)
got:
**10:33**
